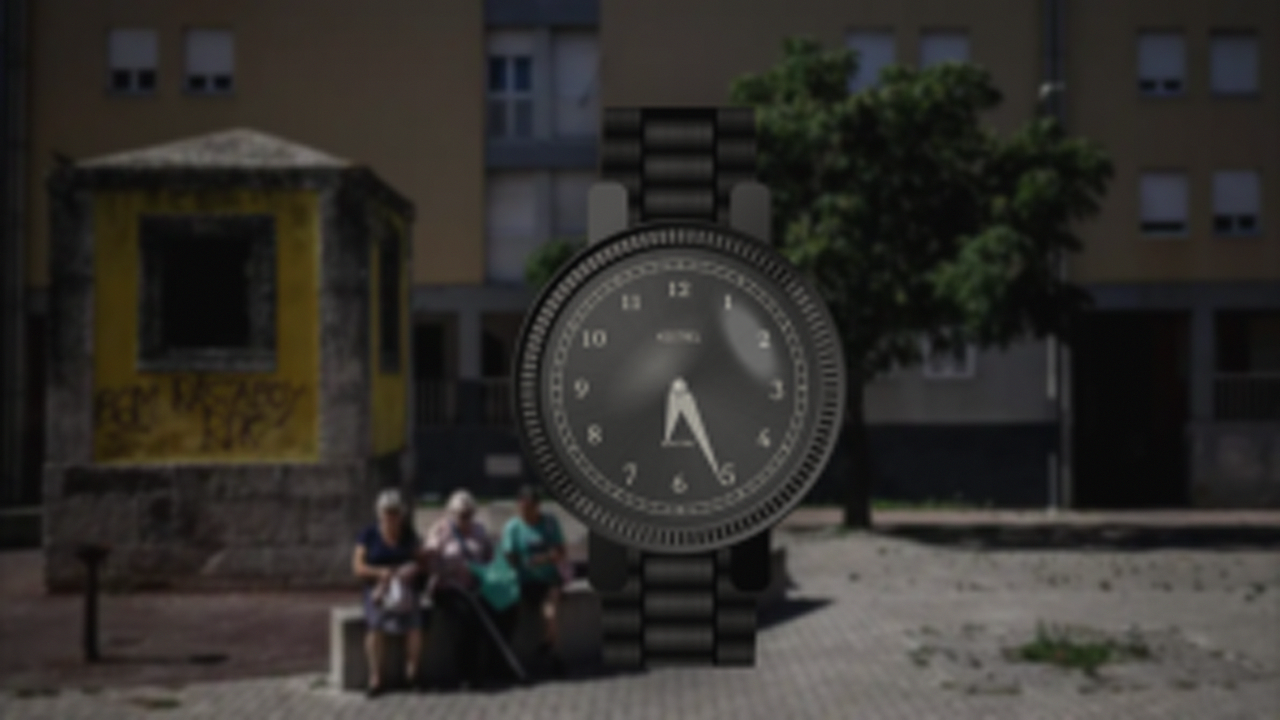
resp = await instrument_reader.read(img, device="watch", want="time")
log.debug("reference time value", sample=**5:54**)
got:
**6:26**
